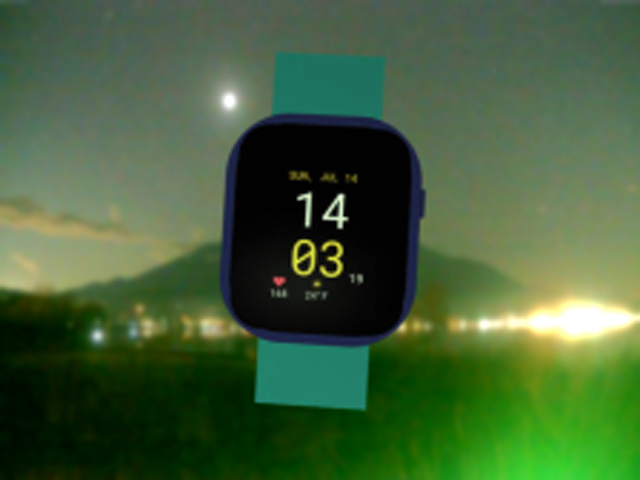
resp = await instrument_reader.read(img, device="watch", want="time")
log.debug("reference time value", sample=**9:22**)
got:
**14:03**
